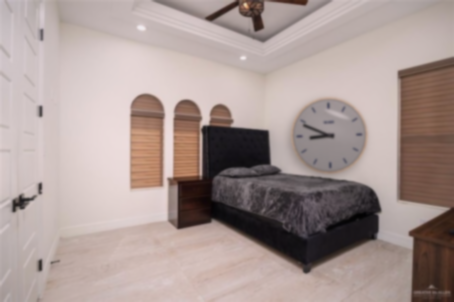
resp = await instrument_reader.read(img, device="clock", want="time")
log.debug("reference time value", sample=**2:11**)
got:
**8:49**
